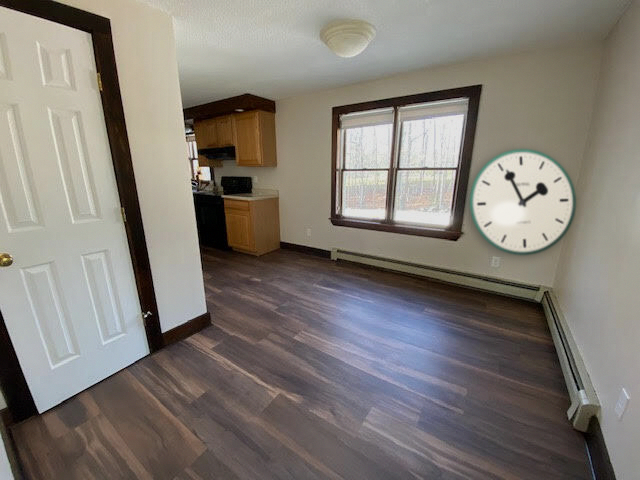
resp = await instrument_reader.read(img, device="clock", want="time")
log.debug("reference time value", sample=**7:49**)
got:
**1:56**
